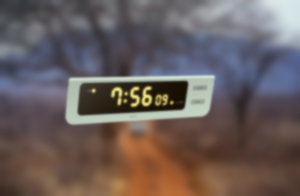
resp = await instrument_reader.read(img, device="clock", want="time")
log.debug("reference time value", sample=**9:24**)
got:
**7:56**
